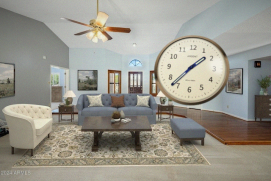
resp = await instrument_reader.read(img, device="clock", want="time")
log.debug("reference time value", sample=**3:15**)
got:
**1:37**
